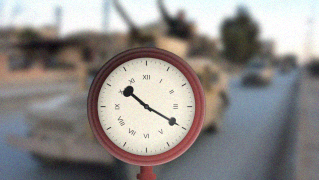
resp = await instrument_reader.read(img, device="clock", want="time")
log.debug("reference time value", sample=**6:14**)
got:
**10:20**
